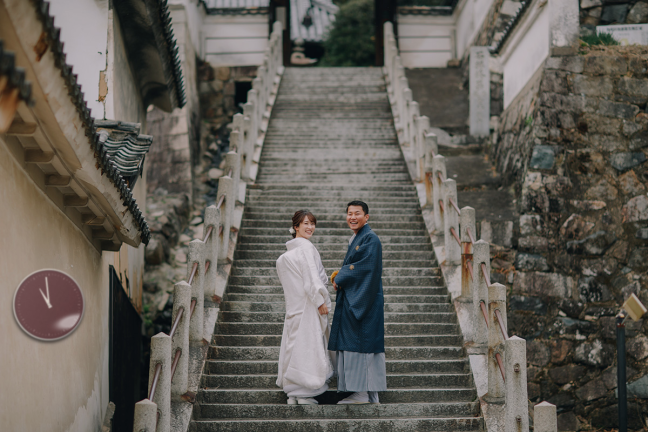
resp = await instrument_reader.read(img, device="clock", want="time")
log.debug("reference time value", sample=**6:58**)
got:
**10:59**
